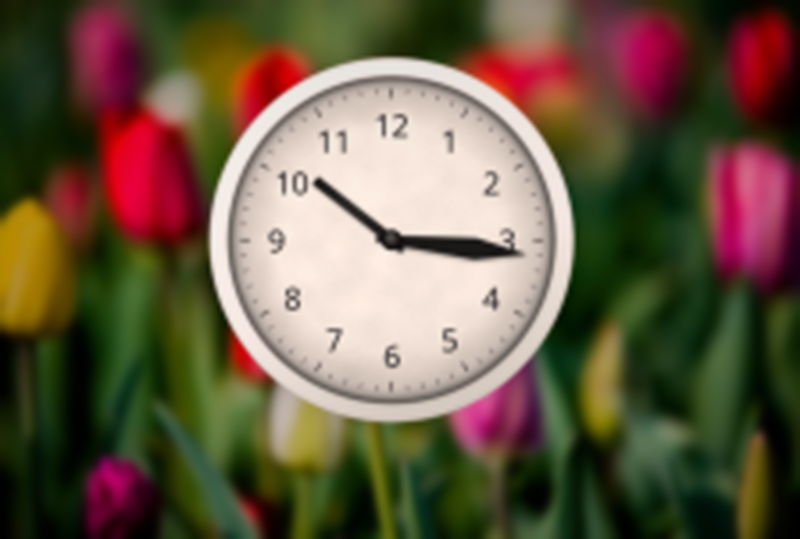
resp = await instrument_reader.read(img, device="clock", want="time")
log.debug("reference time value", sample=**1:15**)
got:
**10:16**
